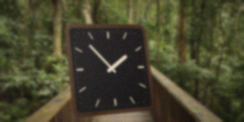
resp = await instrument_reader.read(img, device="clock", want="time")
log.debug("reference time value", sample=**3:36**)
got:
**1:53**
